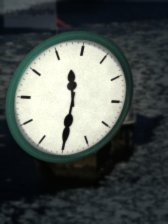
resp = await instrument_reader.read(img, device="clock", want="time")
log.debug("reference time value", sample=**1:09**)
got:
**11:30**
